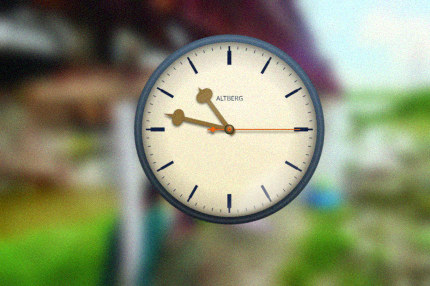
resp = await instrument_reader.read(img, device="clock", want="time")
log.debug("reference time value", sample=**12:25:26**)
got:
**10:47:15**
